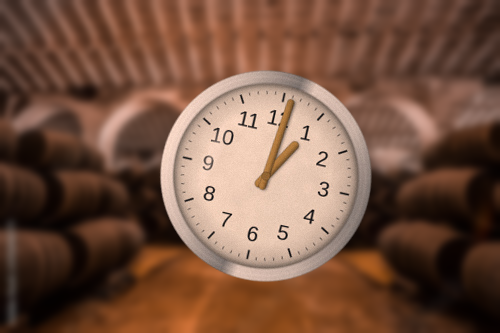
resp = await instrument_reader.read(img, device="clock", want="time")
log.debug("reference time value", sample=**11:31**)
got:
**1:01**
